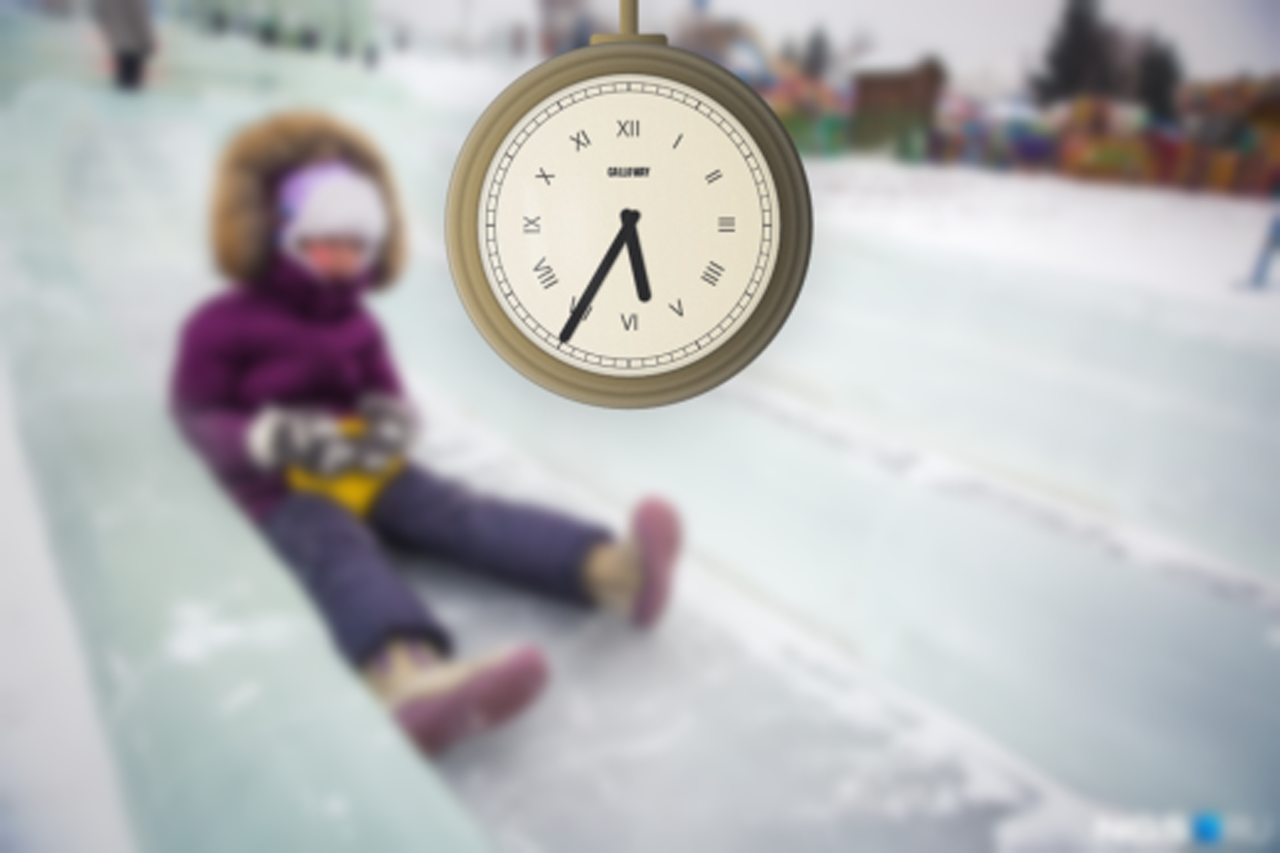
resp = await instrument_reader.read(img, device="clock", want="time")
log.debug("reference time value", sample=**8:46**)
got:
**5:35**
